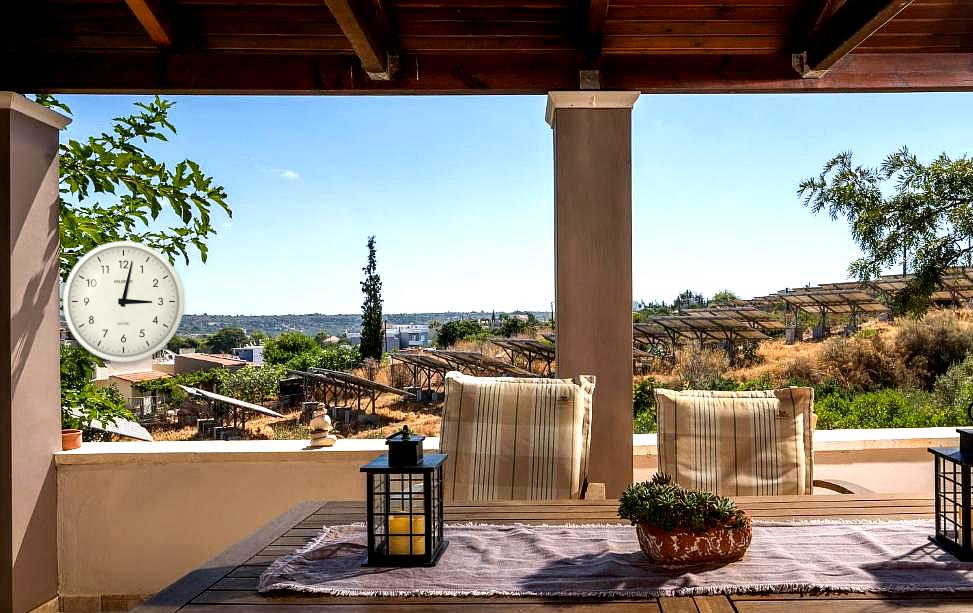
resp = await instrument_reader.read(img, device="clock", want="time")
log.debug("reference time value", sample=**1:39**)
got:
**3:02**
